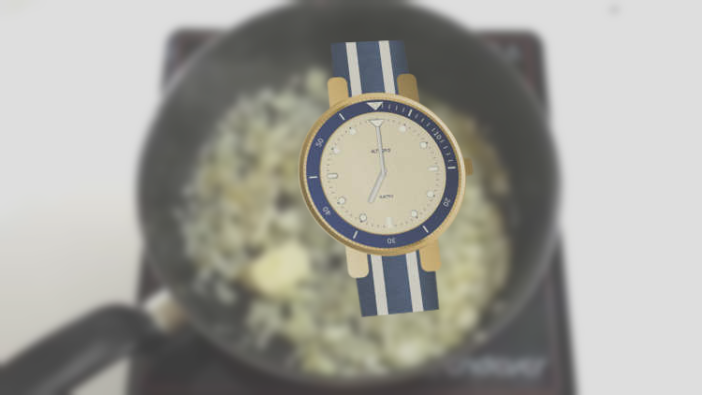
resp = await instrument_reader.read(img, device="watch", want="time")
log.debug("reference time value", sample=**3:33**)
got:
**7:00**
